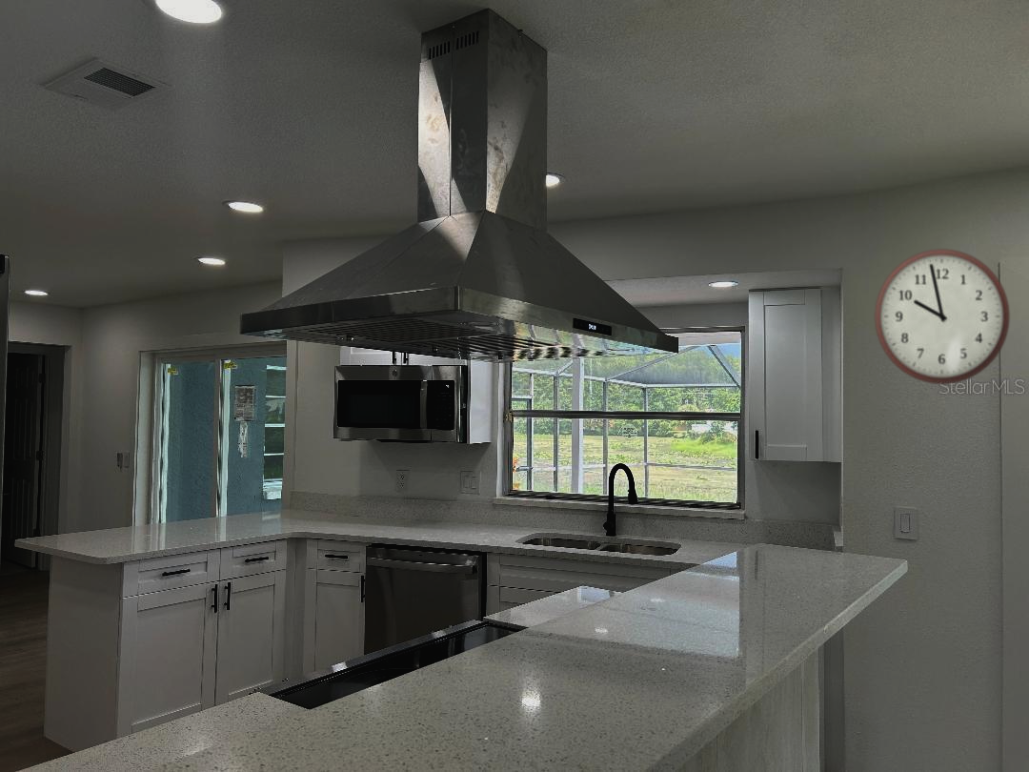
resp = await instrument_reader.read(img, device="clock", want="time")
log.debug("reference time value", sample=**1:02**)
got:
**9:58**
